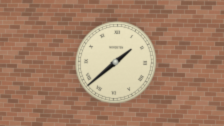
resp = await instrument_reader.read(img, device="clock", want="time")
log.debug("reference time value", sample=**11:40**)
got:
**1:38**
